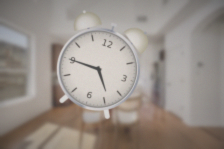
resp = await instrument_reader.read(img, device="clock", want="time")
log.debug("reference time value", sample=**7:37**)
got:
**4:45**
